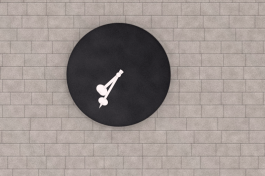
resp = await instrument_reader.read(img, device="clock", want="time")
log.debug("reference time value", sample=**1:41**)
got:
**7:35**
